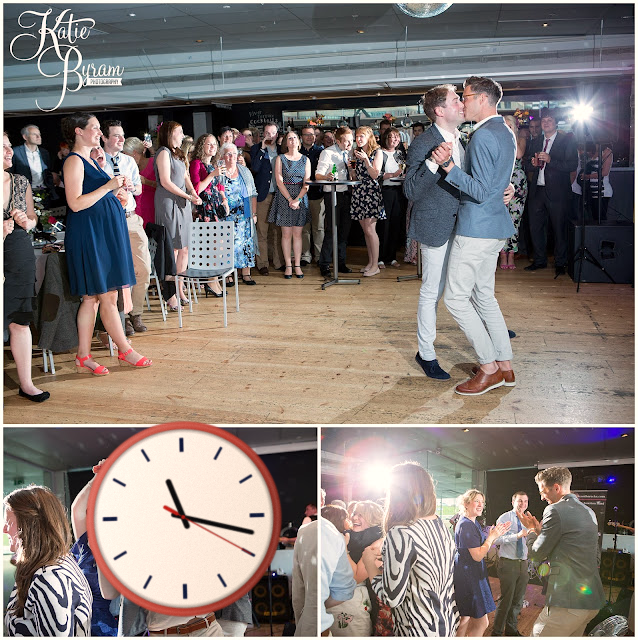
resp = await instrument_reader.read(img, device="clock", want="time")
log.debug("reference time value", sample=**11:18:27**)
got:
**11:17:20**
